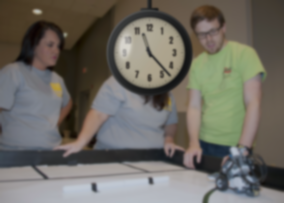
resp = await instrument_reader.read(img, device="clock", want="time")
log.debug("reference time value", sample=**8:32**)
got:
**11:23**
